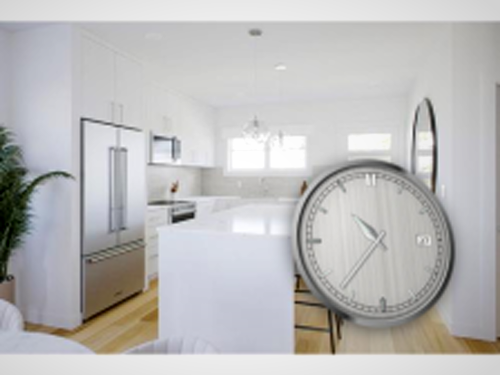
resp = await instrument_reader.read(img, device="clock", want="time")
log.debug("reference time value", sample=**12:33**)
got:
**10:37**
